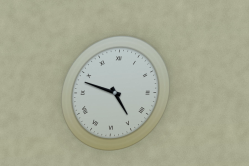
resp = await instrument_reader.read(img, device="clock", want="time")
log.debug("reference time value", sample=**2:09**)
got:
**4:48**
